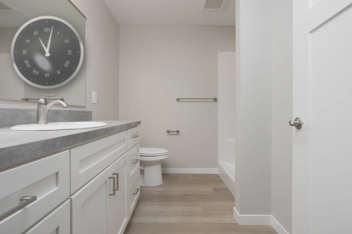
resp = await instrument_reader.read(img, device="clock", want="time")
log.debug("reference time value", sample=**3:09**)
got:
**11:02**
